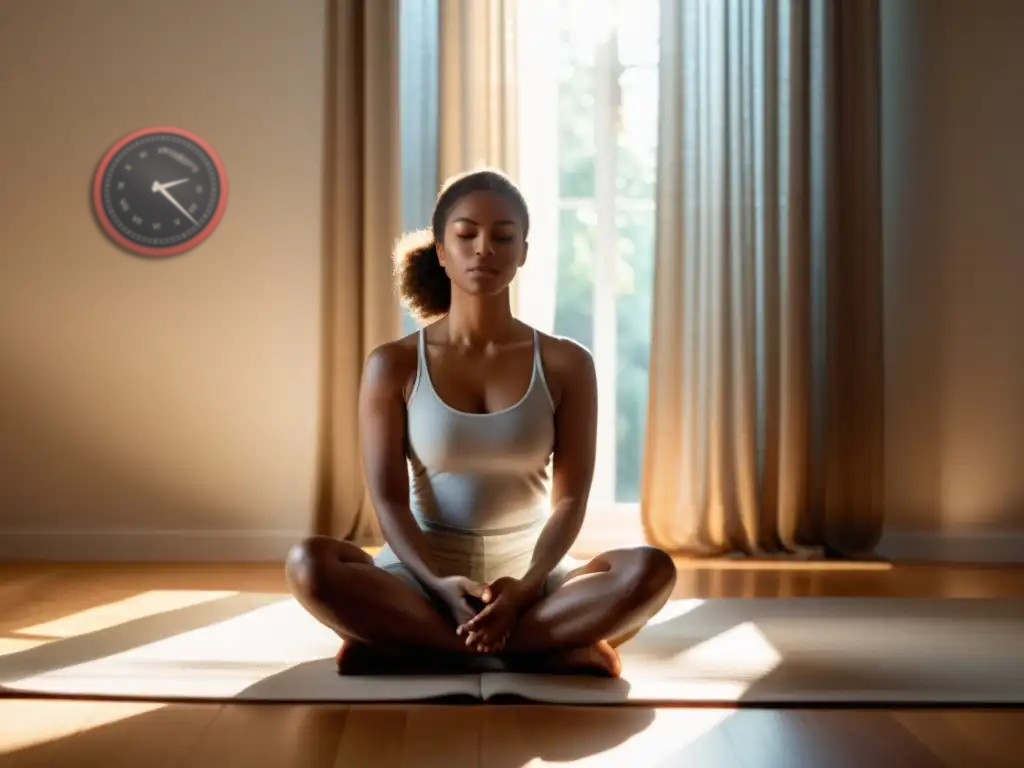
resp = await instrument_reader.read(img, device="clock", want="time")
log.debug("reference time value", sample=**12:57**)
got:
**2:22**
